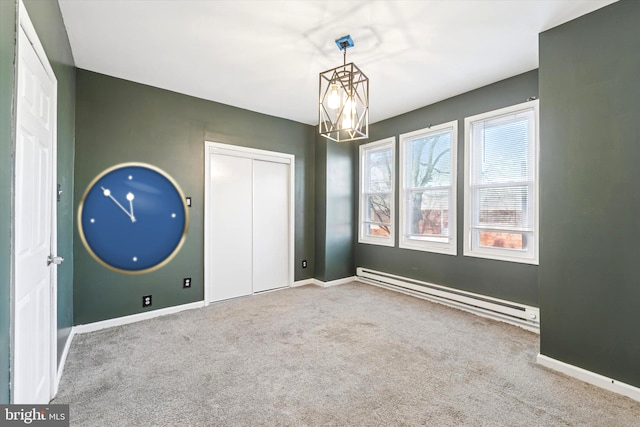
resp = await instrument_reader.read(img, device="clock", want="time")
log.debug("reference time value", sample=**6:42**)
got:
**11:53**
